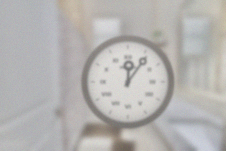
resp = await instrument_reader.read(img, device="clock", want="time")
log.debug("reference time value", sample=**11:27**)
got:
**12:06**
